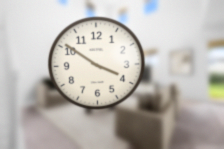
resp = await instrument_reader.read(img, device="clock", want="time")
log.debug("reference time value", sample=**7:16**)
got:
**3:51**
